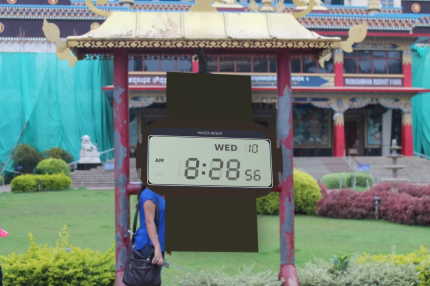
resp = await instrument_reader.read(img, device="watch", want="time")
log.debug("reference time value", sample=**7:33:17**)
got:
**8:28:56**
